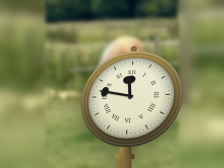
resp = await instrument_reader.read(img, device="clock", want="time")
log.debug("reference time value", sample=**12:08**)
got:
**11:47**
